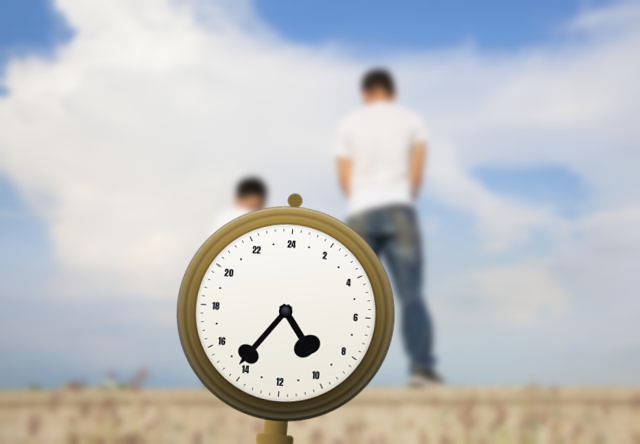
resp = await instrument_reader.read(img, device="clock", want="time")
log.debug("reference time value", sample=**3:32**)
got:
**9:36**
